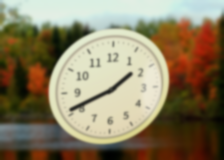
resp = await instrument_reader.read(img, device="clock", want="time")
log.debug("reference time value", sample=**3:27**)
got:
**1:41**
